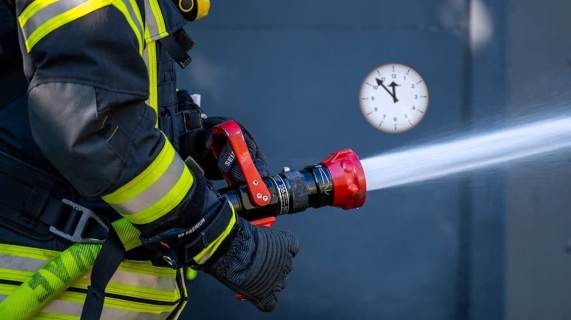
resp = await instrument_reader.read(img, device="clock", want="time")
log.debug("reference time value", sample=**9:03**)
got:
**11:53**
